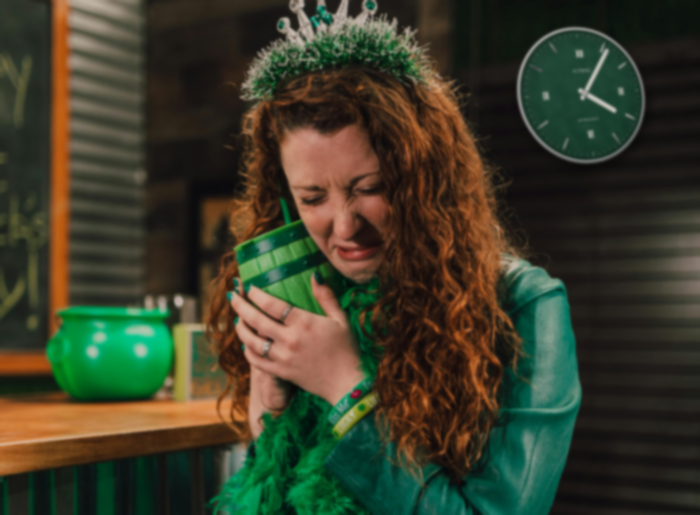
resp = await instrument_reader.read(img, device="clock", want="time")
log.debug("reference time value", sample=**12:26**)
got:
**4:06**
